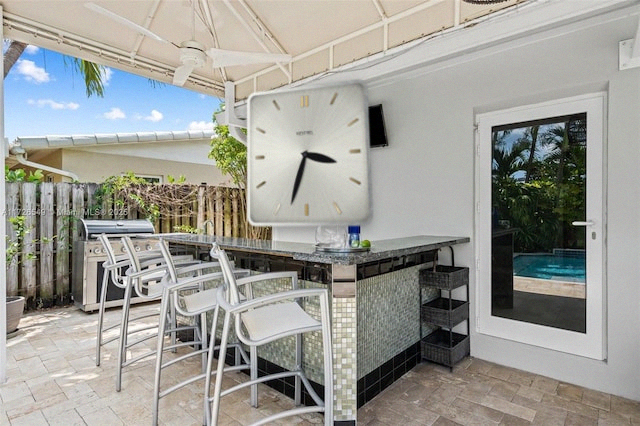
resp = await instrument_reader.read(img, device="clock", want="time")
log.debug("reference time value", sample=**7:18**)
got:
**3:33**
